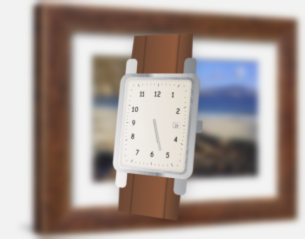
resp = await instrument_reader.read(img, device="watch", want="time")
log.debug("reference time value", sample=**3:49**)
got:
**5:27**
